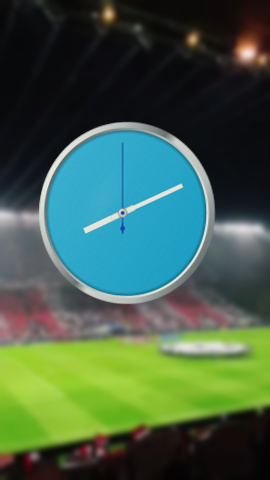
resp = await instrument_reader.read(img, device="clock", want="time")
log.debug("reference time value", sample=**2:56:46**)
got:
**8:11:00**
